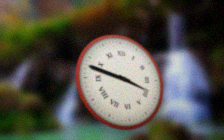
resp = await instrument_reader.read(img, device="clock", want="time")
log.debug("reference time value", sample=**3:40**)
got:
**3:48**
